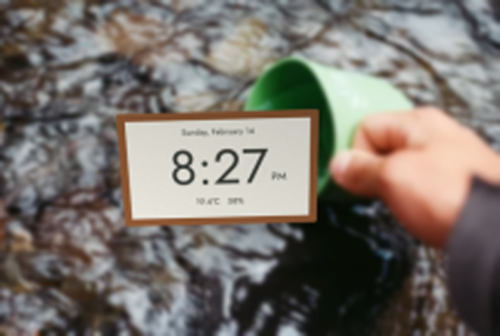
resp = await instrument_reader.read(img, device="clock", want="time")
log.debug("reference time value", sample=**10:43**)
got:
**8:27**
